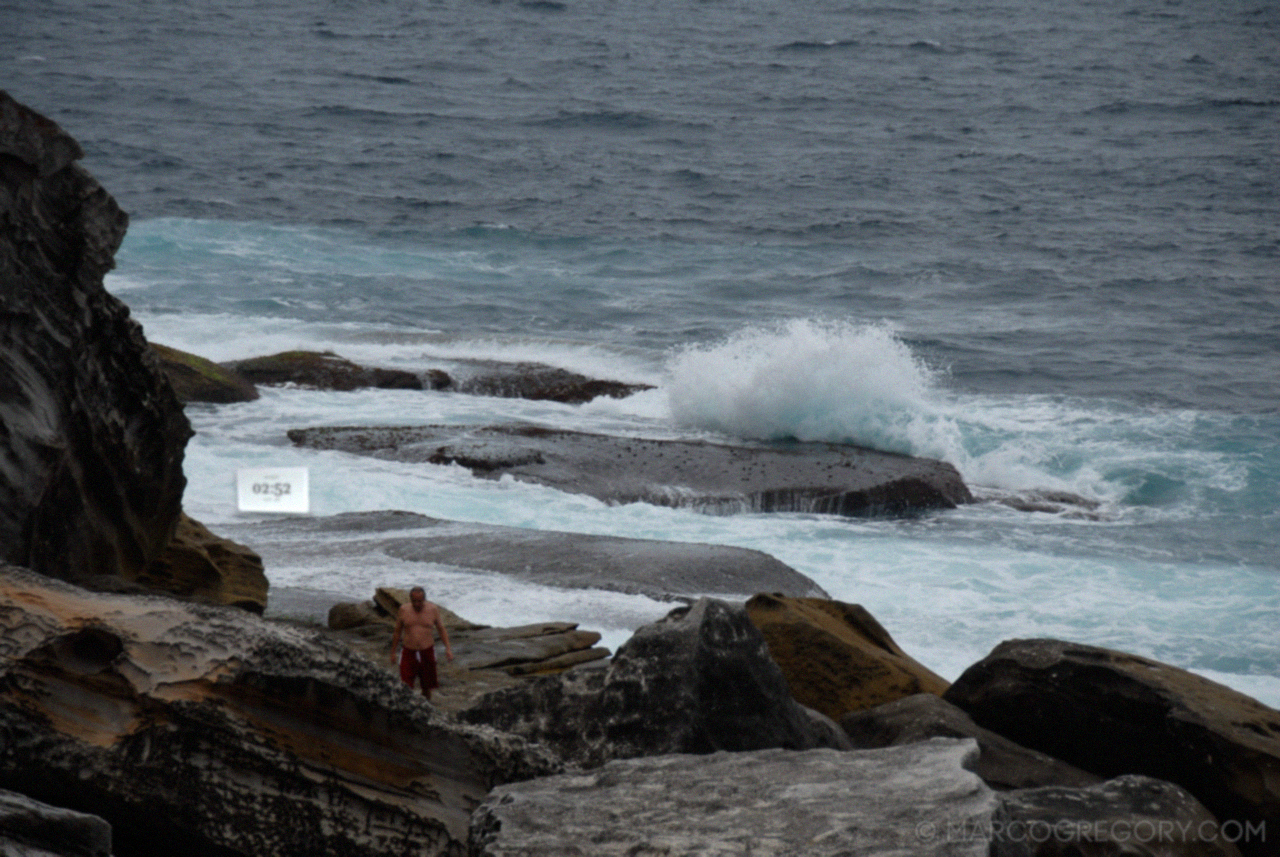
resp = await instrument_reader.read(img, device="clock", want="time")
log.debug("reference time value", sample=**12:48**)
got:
**2:52**
